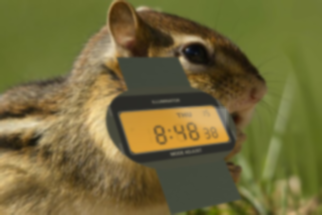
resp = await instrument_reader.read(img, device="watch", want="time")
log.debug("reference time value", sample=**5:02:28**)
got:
**8:48:38**
